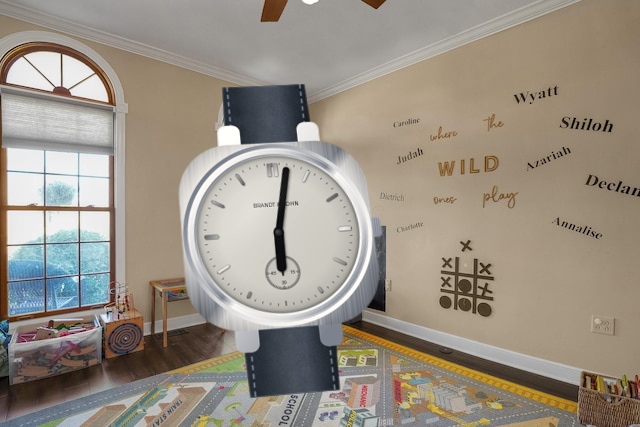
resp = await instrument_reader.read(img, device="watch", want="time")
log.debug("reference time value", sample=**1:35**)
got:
**6:02**
